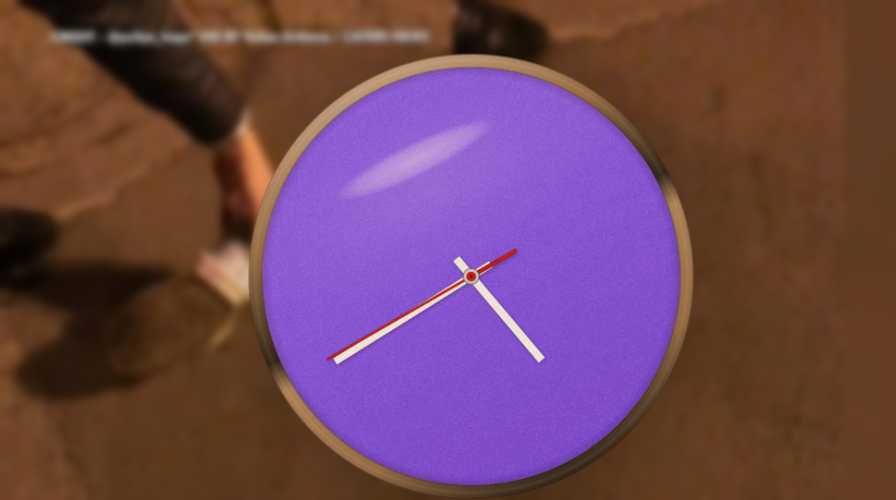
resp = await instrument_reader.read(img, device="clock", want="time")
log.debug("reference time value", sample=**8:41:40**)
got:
**4:39:40**
